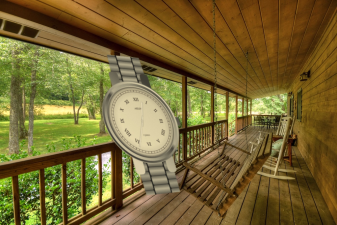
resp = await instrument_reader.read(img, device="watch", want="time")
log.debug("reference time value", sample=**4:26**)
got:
**12:34**
